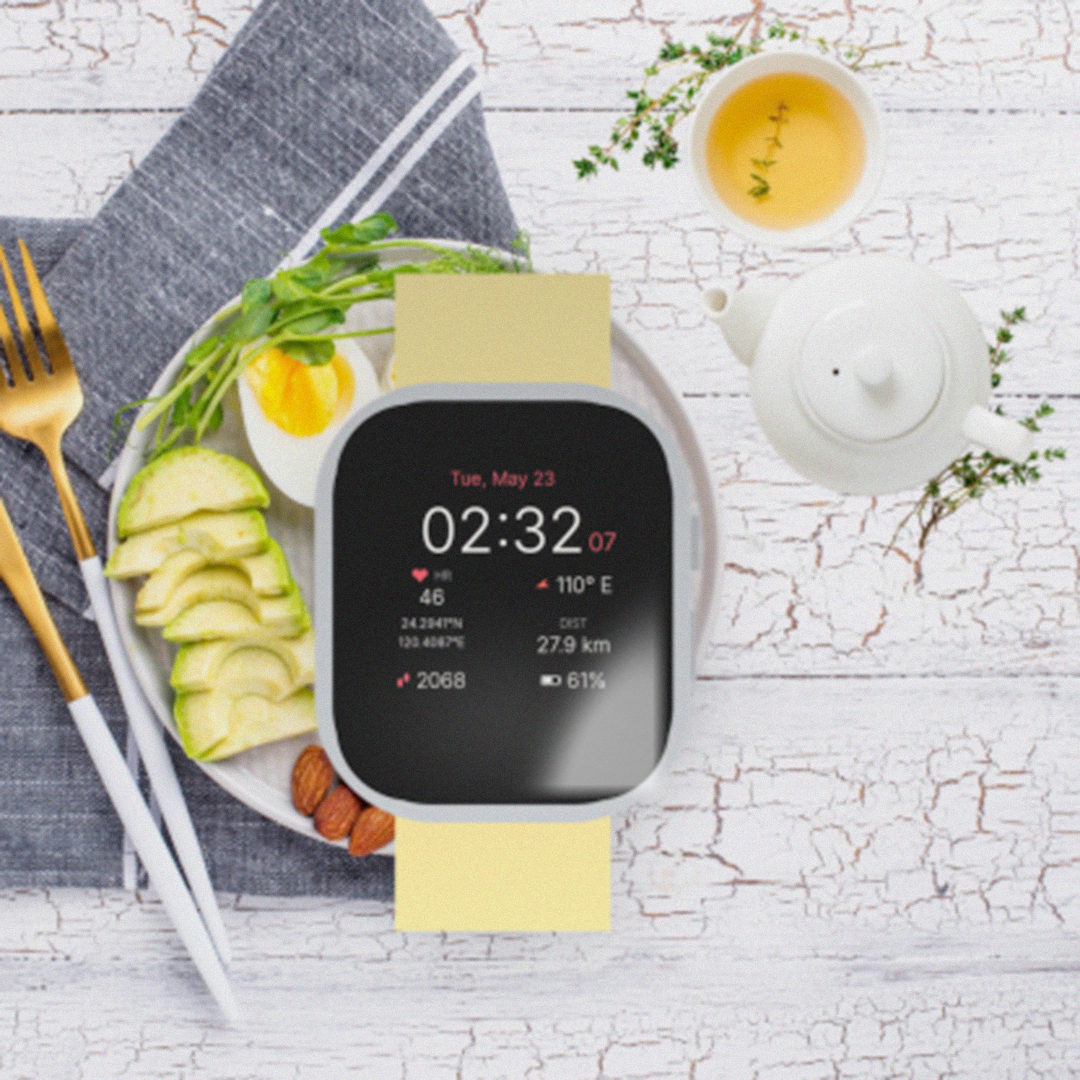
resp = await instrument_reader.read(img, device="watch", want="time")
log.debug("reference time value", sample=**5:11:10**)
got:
**2:32:07**
